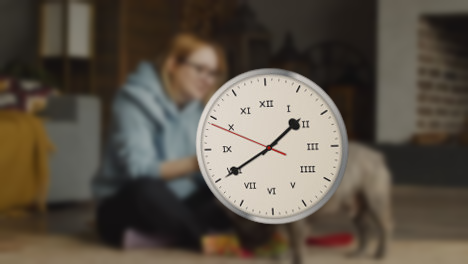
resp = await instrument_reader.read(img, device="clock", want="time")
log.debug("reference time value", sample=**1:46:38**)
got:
**1:39:49**
